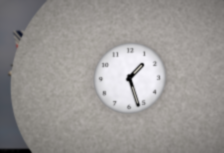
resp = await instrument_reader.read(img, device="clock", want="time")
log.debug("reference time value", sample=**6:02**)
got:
**1:27**
